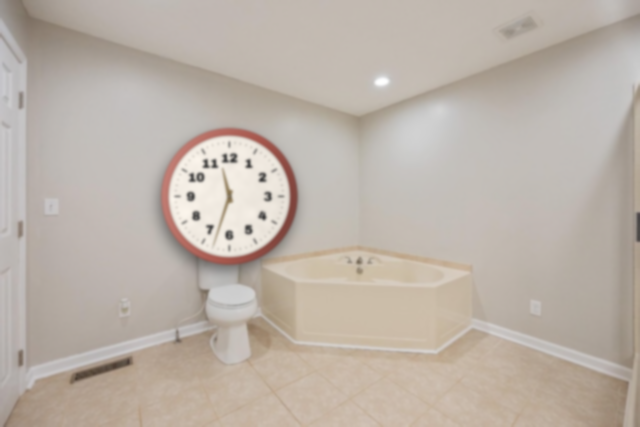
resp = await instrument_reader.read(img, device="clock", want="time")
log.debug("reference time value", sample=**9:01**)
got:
**11:33**
